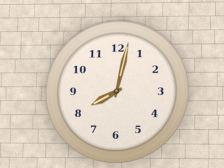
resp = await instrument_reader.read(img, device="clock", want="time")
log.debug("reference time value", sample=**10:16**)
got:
**8:02**
